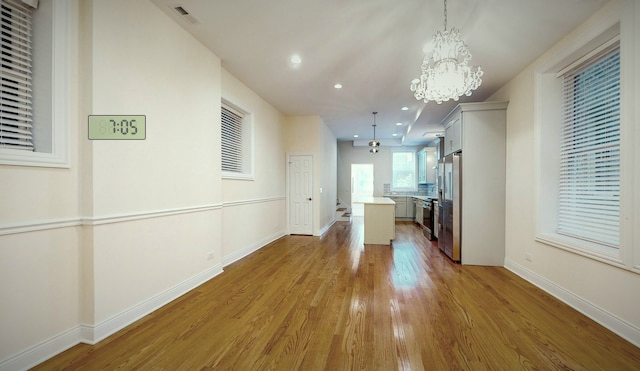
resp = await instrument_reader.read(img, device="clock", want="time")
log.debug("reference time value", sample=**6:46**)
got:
**7:05**
